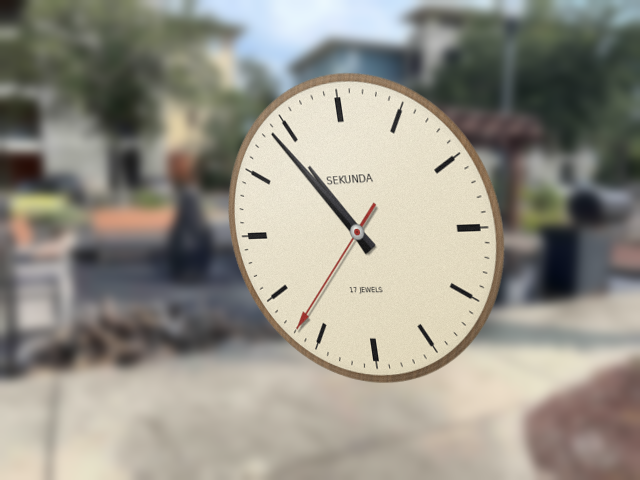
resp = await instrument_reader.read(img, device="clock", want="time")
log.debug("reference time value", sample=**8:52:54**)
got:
**10:53:37**
